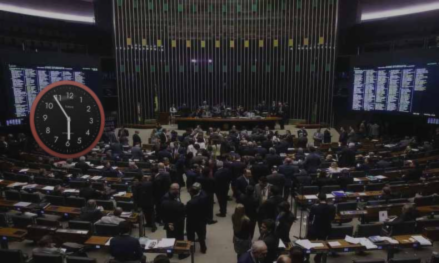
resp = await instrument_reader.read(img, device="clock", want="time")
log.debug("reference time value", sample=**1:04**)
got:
**5:54**
